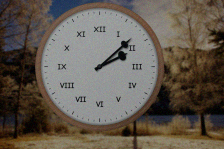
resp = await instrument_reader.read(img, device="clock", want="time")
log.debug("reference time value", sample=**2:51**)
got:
**2:08**
